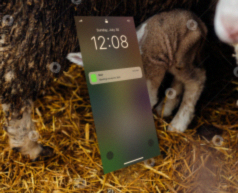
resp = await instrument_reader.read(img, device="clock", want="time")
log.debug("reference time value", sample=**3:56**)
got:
**12:08**
